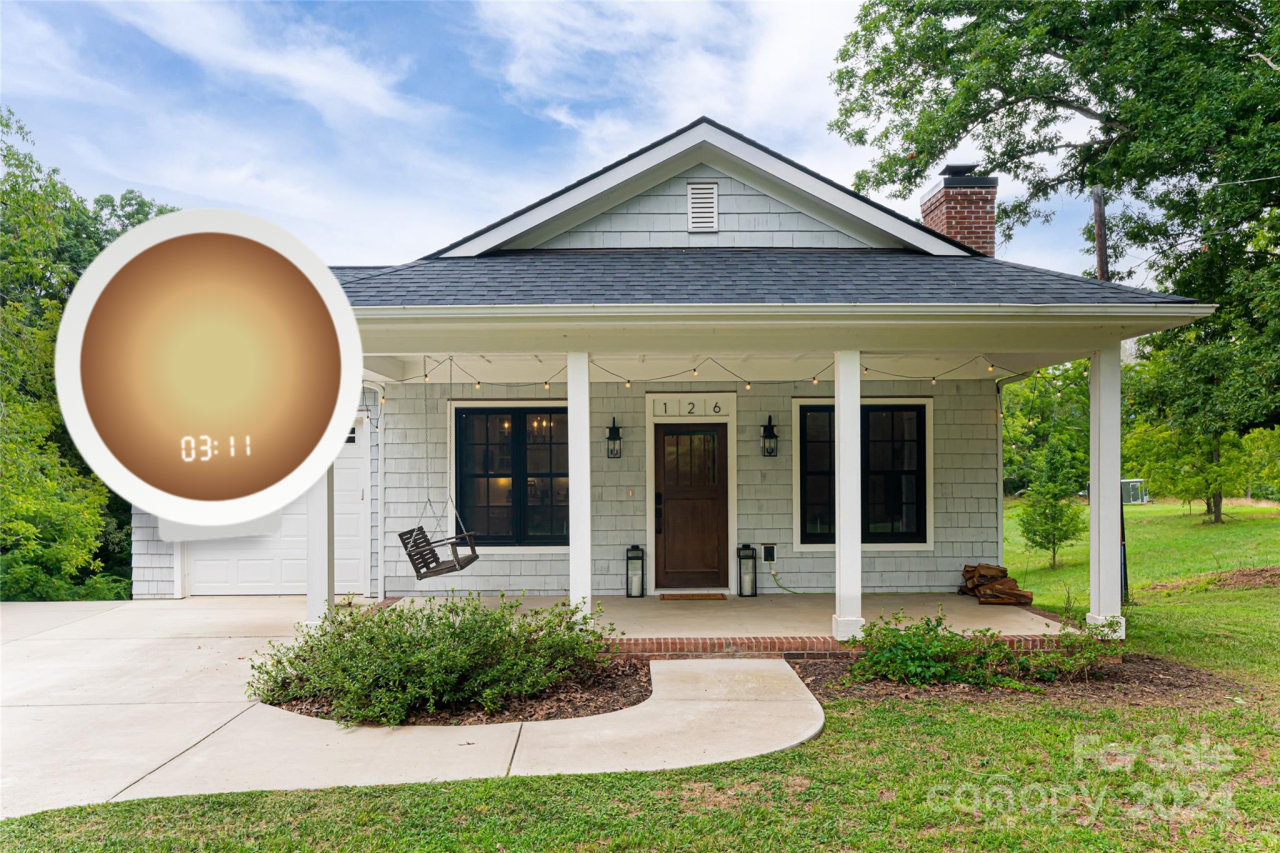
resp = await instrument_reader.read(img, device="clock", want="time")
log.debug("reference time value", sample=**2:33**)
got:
**3:11**
